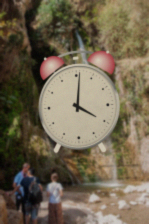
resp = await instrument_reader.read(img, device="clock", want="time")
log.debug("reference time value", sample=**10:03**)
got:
**4:01**
